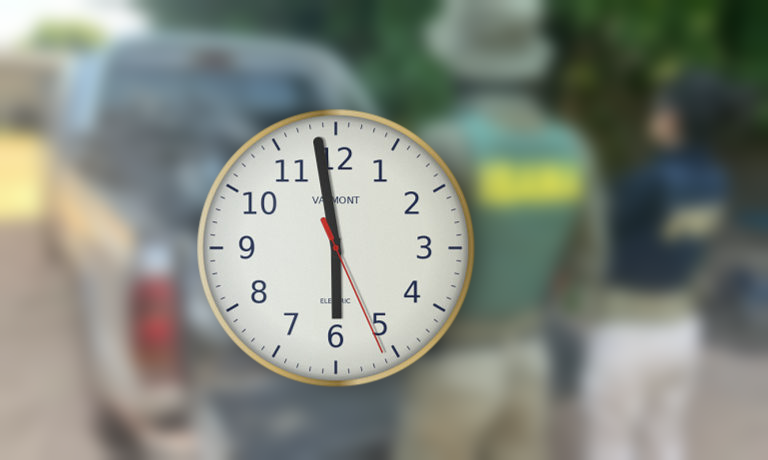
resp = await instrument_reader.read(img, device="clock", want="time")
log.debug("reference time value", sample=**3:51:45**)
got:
**5:58:26**
